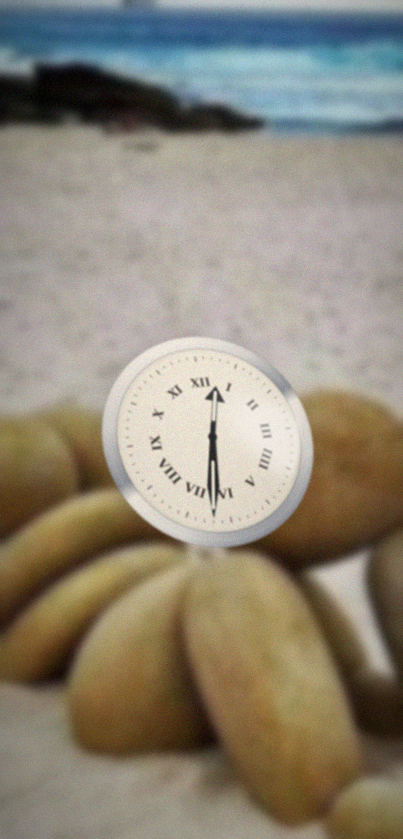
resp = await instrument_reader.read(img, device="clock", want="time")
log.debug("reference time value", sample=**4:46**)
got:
**12:32**
